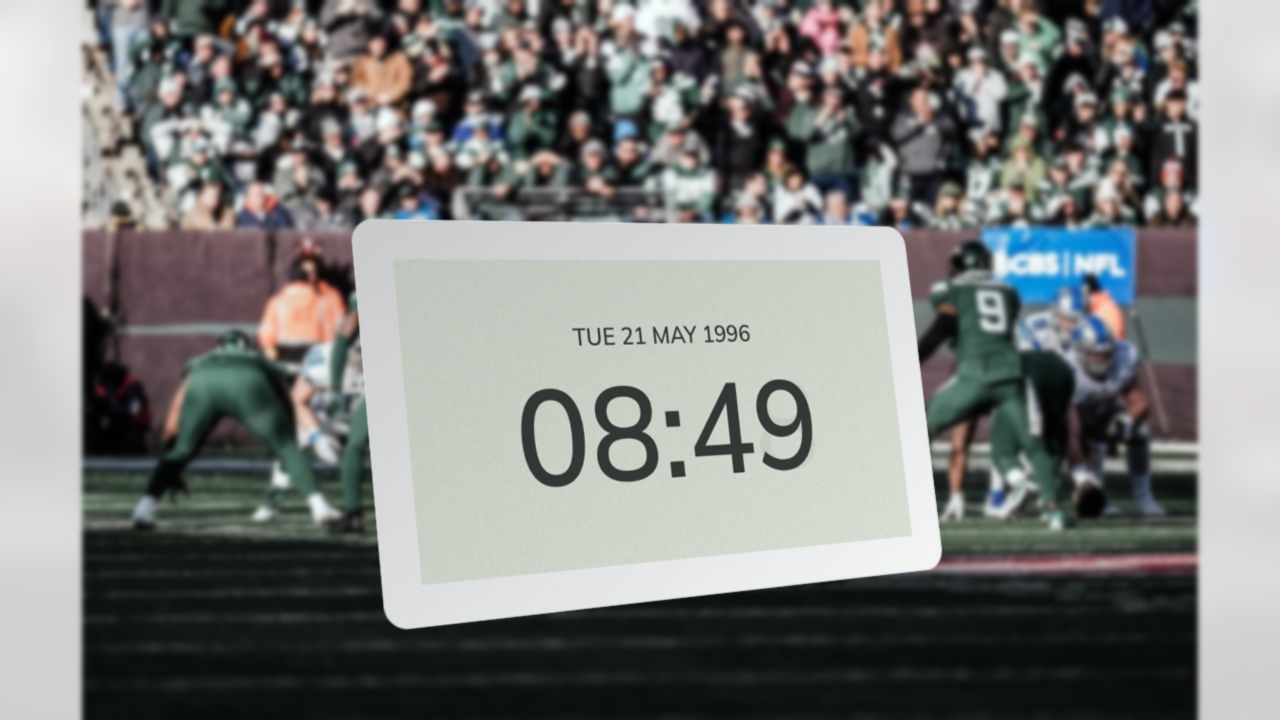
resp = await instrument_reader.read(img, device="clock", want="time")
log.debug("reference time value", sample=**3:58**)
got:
**8:49**
